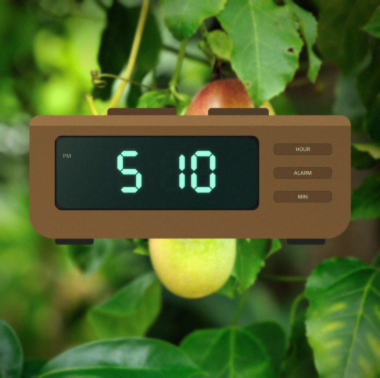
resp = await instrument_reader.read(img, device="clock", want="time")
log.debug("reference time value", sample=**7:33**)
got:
**5:10**
